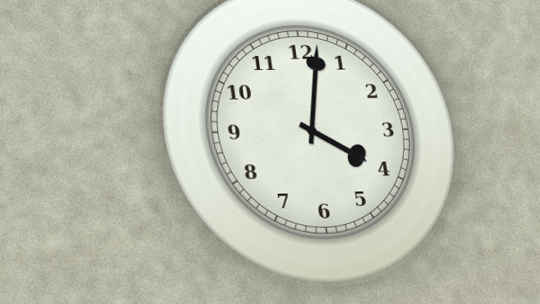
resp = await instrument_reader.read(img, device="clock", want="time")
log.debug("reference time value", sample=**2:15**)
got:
**4:02**
